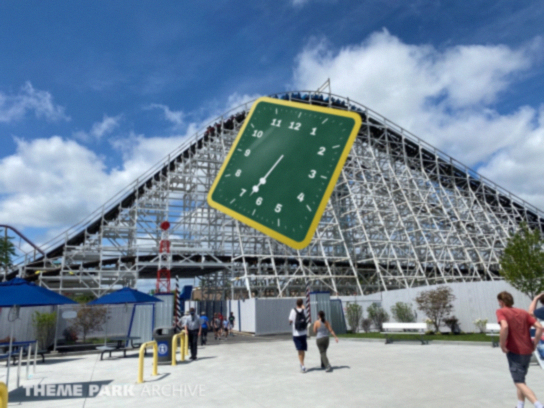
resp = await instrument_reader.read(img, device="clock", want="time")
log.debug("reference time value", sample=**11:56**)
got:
**6:33**
